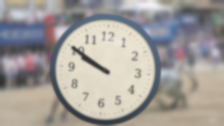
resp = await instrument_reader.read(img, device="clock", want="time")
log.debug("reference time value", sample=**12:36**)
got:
**9:50**
